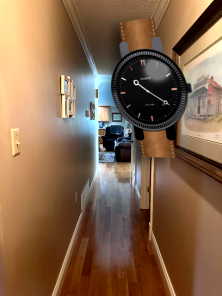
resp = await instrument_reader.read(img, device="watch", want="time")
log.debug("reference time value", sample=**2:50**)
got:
**10:21**
